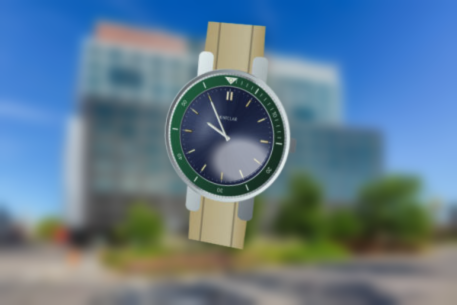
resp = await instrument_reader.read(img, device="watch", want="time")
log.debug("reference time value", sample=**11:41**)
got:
**9:55**
